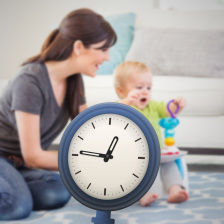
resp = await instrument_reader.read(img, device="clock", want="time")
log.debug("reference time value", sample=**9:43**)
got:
**12:46**
